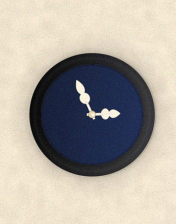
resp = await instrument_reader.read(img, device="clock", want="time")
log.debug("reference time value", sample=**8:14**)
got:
**2:56**
